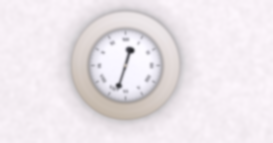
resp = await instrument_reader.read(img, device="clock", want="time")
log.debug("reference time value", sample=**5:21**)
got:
**12:33**
